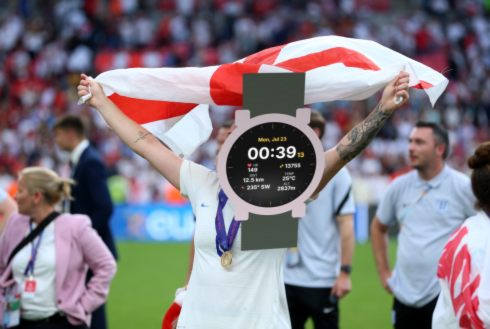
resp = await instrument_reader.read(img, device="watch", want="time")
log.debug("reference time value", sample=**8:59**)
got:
**0:39**
